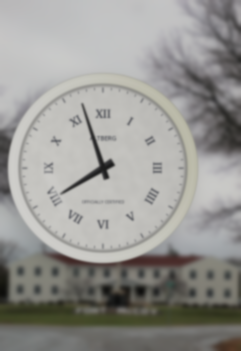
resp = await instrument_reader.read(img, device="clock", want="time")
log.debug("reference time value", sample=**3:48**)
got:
**7:57**
